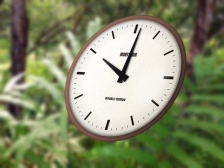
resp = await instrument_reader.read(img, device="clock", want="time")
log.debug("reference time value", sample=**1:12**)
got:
**10:01**
